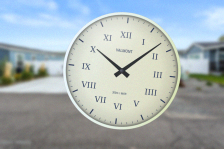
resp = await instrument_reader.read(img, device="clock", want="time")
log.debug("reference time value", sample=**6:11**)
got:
**10:08**
